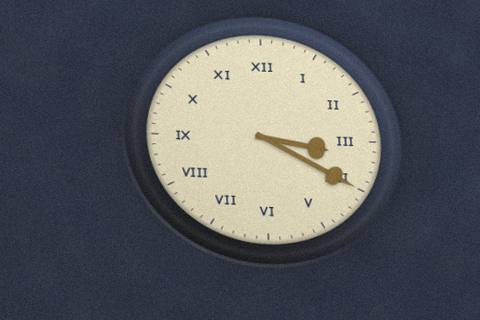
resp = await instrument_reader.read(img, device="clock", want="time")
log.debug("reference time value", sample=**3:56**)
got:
**3:20**
